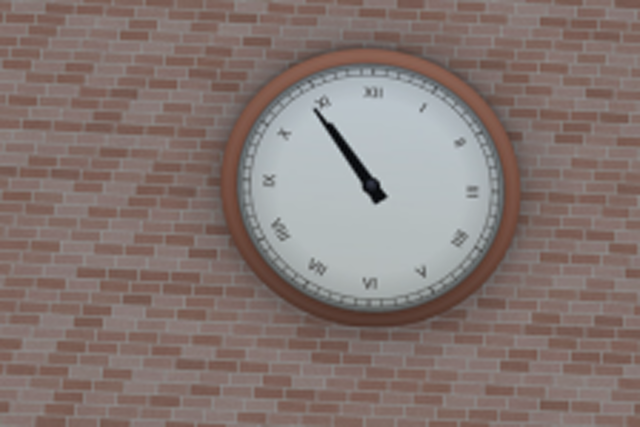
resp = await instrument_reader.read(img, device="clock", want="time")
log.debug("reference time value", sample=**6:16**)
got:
**10:54**
